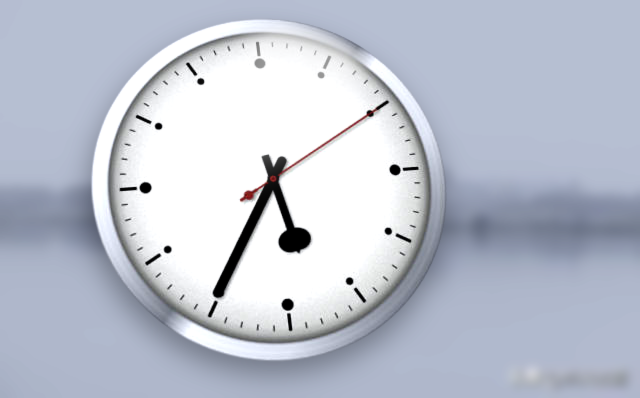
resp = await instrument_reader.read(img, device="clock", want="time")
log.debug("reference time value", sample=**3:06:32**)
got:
**5:35:10**
